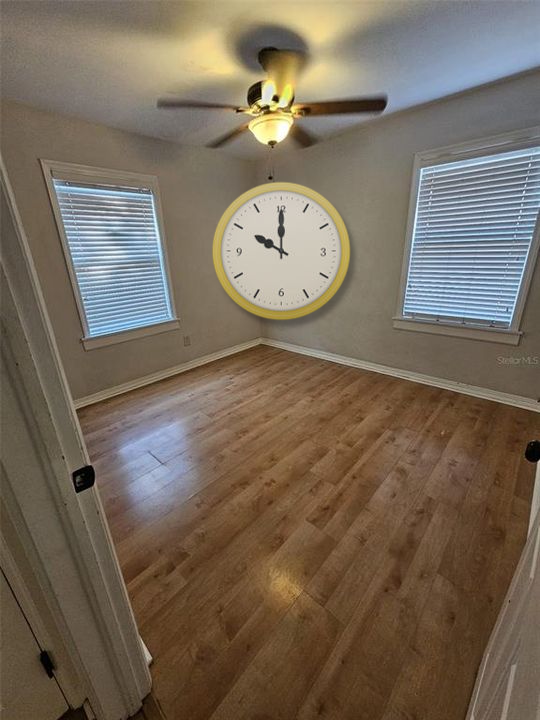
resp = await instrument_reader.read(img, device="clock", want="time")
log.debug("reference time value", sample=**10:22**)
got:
**10:00**
